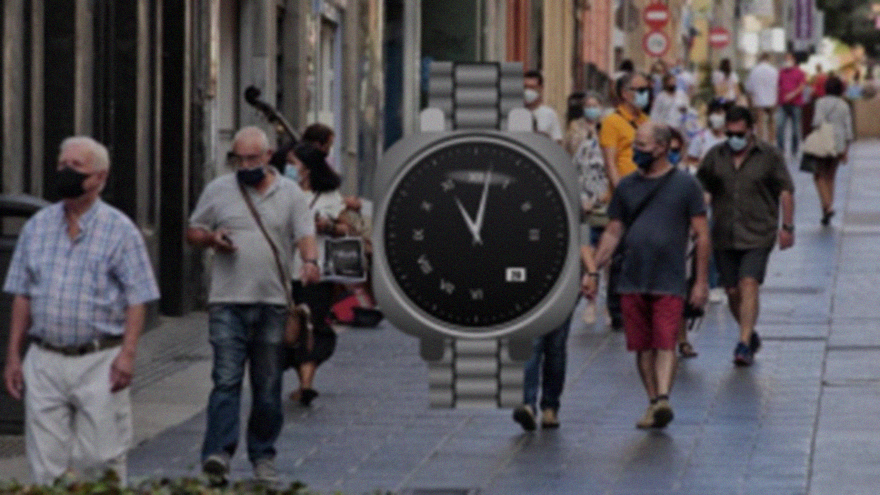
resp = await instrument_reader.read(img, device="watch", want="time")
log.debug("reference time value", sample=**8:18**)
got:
**11:02**
